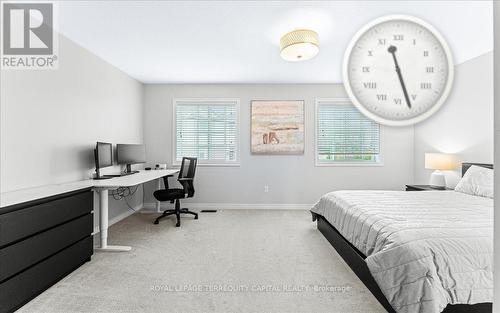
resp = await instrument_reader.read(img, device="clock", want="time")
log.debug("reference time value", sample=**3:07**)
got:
**11:27**
